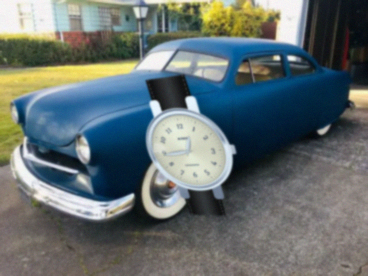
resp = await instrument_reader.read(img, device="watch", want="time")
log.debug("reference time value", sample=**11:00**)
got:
**12:44**
